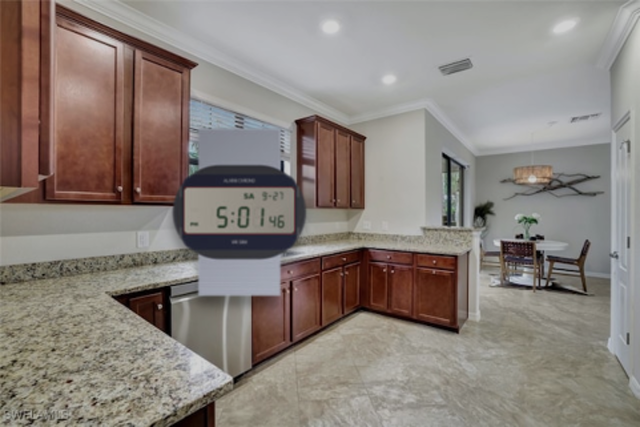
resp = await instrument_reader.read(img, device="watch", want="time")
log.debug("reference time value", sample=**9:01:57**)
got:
**5:01:46**
